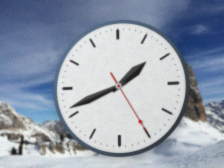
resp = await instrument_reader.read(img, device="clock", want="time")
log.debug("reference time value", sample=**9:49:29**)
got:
**1:41:25**
